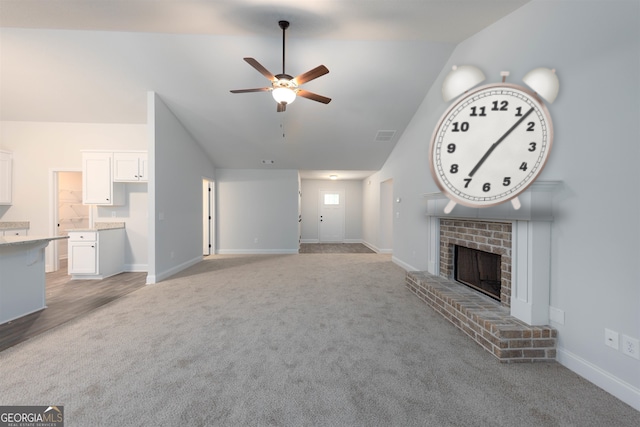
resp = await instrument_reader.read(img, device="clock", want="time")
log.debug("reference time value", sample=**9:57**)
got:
**7:07**
